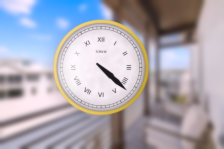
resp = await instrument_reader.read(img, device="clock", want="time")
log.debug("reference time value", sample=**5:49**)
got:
**4:22**
